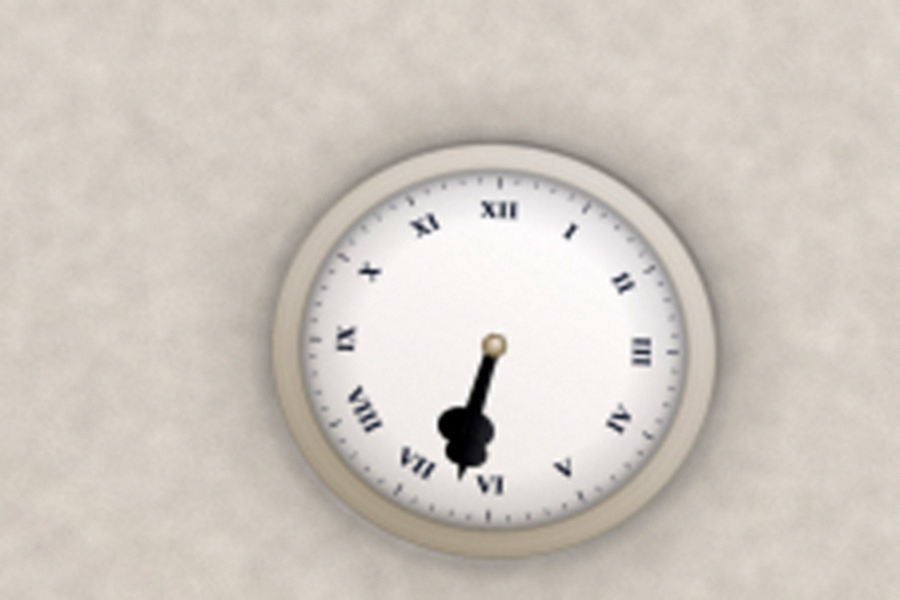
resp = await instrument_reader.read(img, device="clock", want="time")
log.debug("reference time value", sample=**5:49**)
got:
**6:32**
